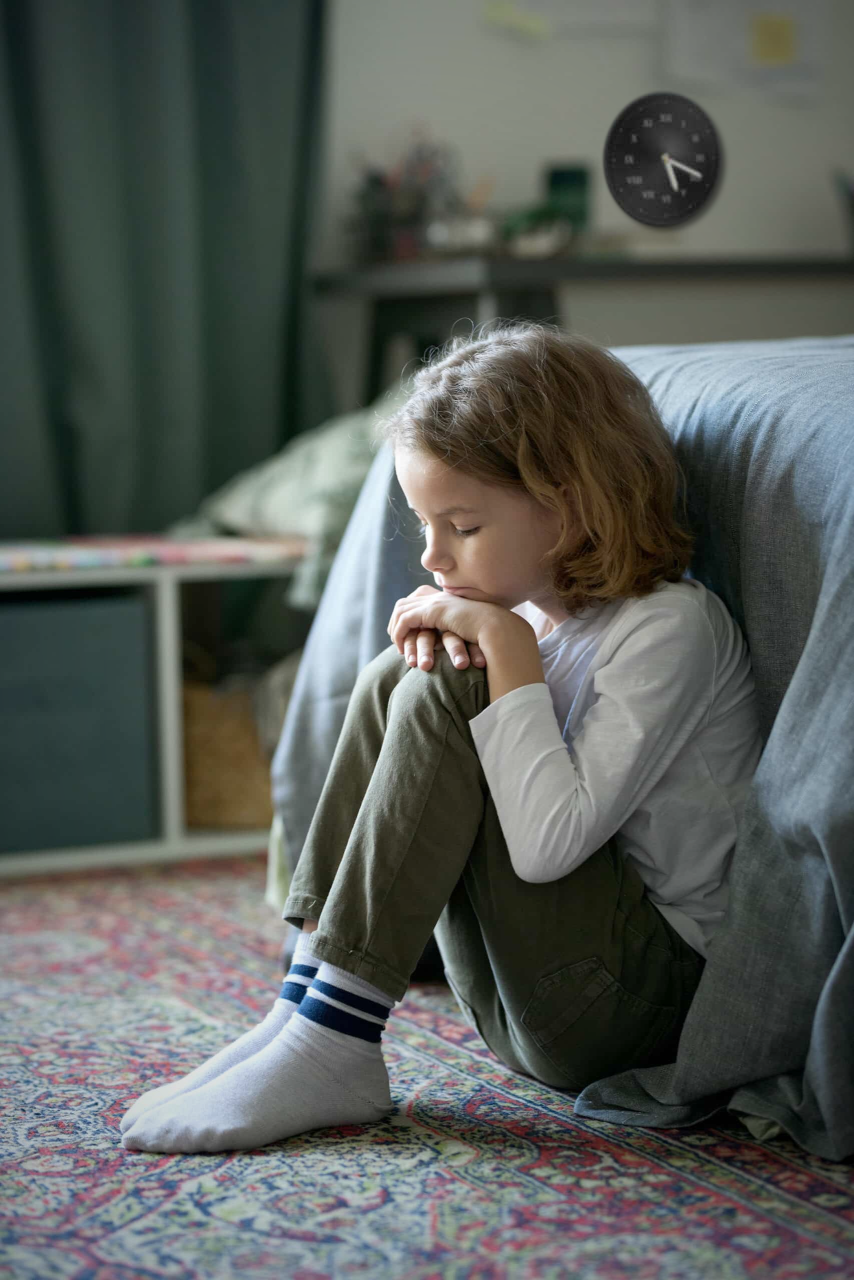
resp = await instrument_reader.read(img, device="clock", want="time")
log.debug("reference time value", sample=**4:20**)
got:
**5:19**
